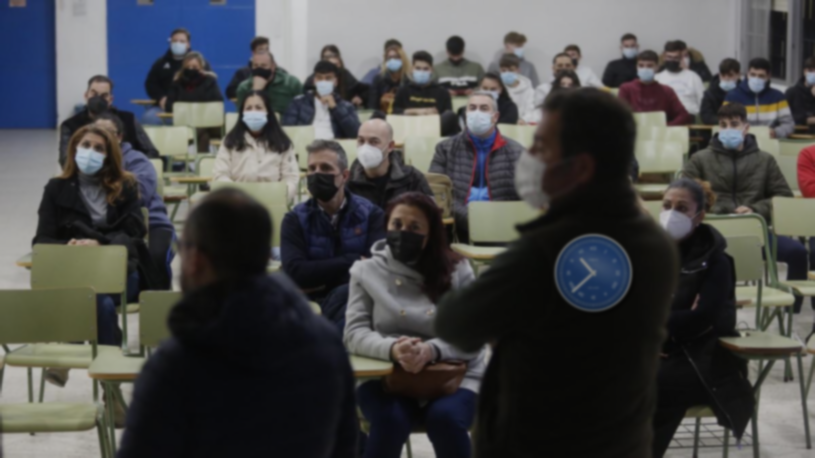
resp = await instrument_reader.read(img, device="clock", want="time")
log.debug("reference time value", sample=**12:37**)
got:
**10:38**
